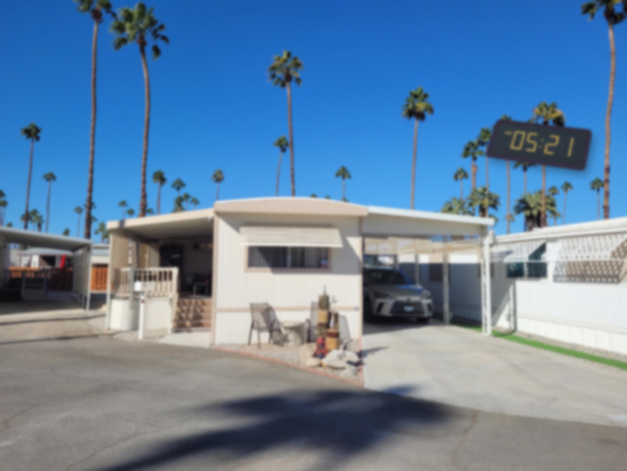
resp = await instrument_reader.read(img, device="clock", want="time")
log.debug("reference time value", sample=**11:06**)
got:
**5:21**
